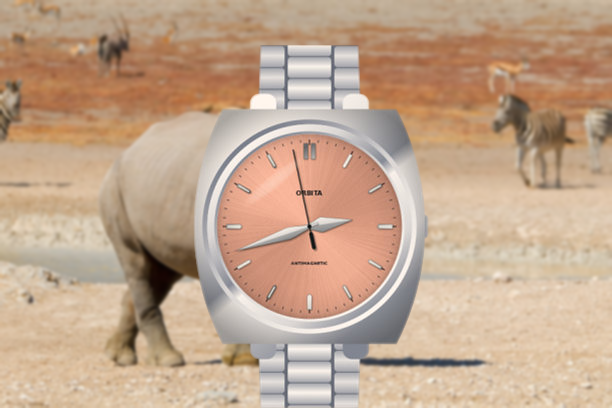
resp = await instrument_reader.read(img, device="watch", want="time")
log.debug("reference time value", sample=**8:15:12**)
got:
**2:41:58**
